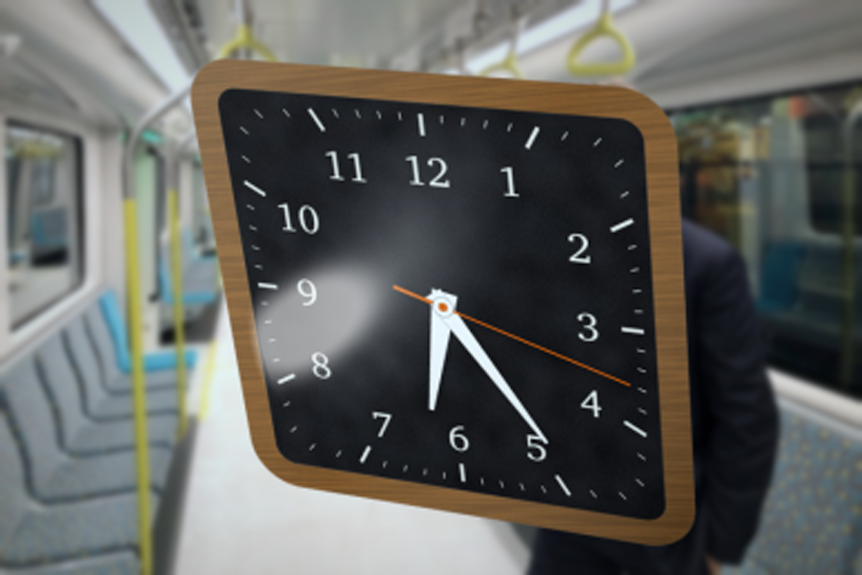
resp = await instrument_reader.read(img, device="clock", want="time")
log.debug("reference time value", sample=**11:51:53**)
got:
**6:24:18**
